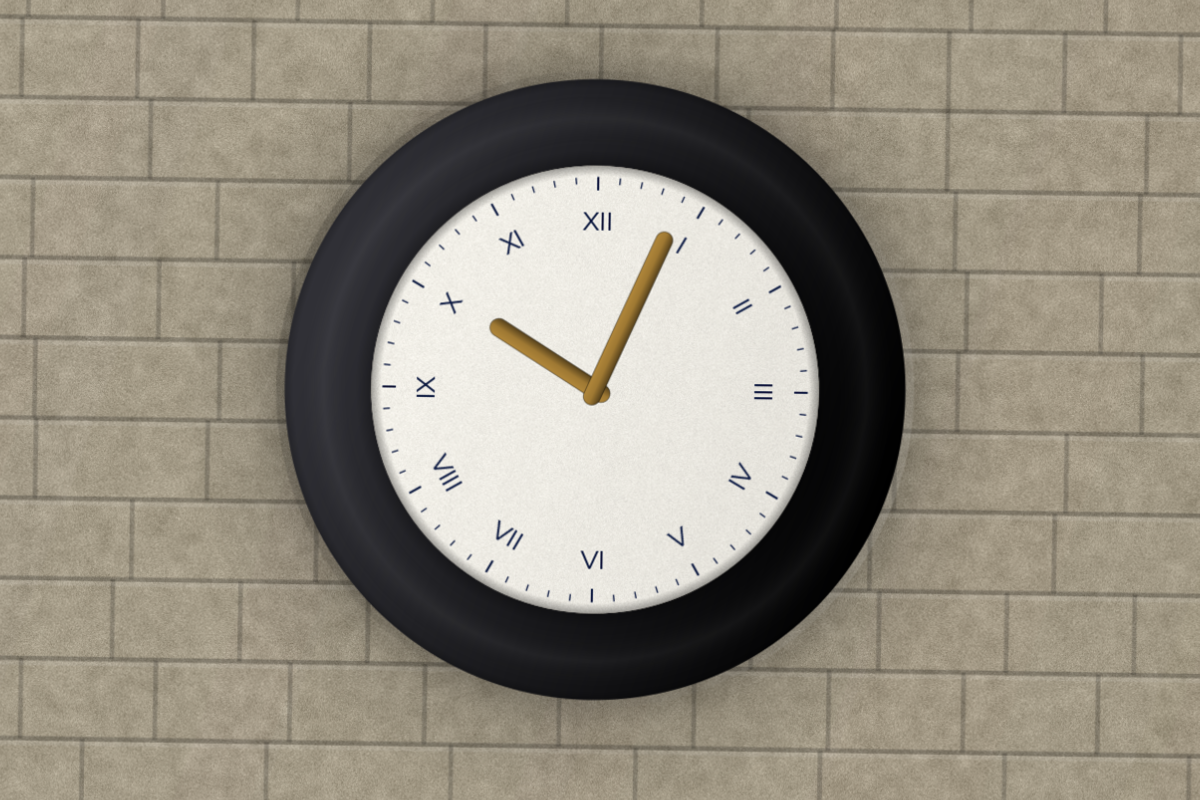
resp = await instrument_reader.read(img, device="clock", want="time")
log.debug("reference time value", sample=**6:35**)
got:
**10:04**
